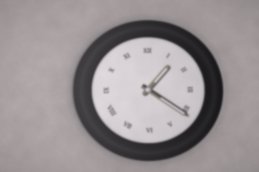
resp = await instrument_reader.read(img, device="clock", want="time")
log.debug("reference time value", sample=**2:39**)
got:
**1:21**
